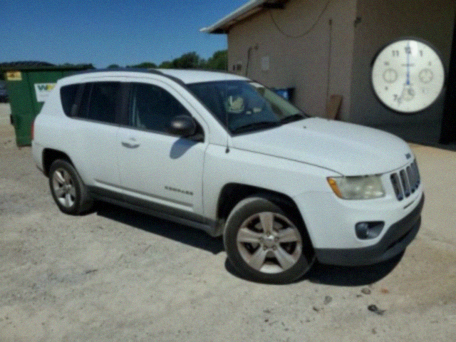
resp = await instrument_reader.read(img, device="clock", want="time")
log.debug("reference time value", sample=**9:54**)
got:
**5:33**
